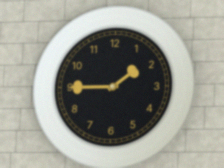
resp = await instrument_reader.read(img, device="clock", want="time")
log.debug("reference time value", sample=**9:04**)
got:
**1:45**
